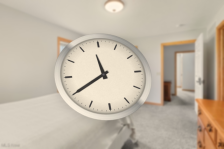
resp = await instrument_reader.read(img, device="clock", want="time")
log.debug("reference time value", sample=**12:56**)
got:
**11:40**
